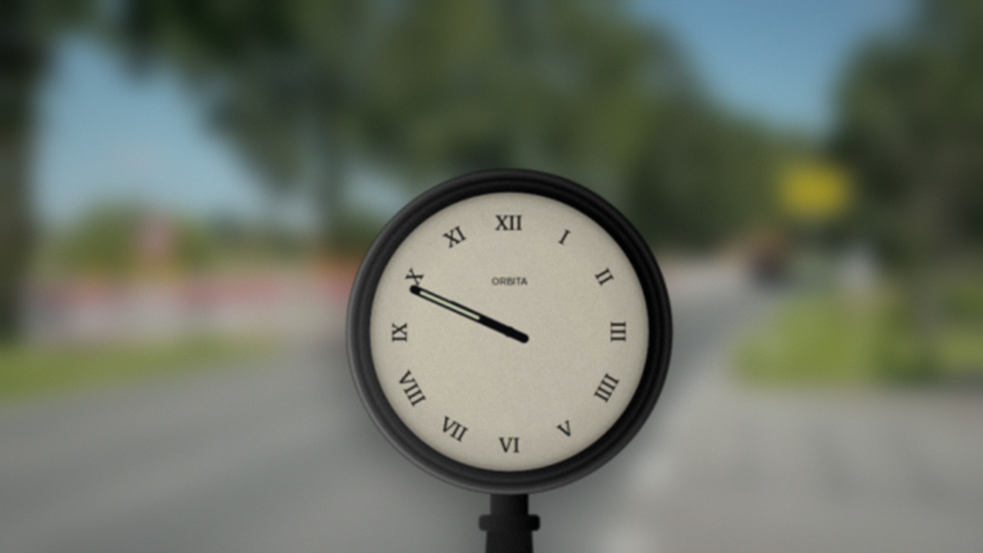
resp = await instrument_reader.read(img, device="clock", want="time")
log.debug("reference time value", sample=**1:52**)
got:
**9:49**
